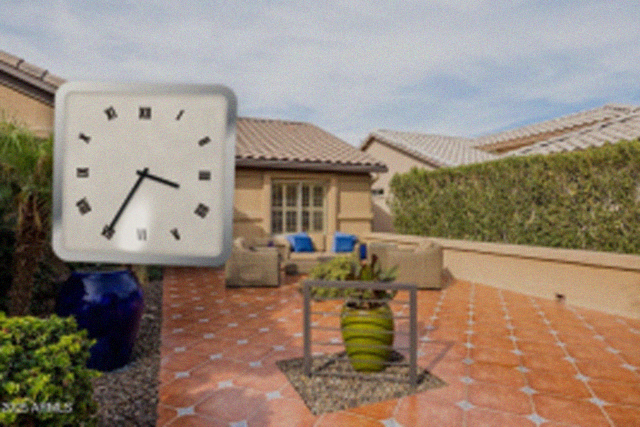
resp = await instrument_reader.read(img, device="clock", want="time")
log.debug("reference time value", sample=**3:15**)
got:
**3:35**
